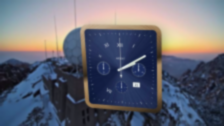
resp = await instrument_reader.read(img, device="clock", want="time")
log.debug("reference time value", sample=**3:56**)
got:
**2:10**
